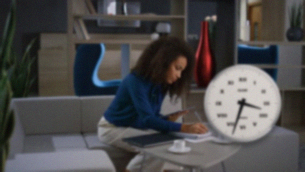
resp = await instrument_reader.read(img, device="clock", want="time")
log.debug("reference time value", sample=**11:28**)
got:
**3:33**
